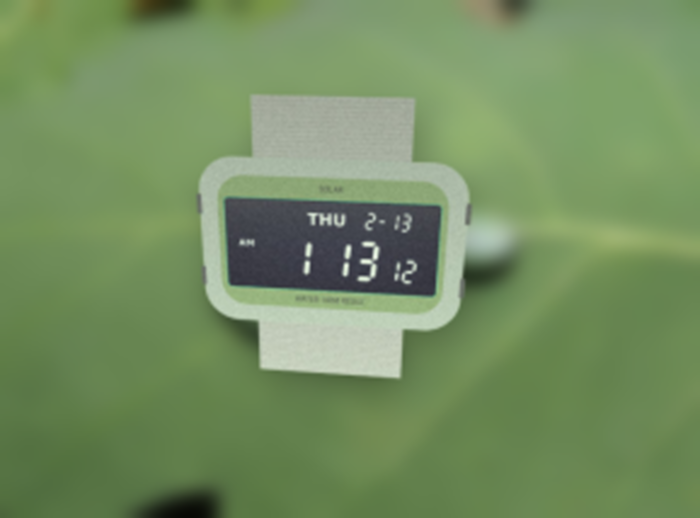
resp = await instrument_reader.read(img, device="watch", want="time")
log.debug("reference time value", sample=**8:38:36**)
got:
**1:13:12**
